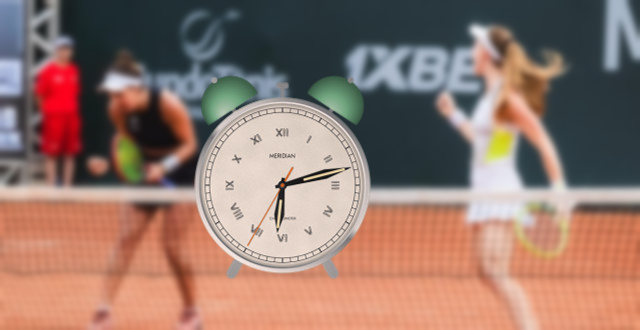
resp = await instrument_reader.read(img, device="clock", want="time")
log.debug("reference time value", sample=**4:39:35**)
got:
**6:12:35**
